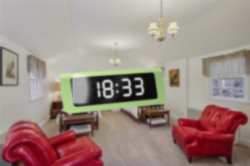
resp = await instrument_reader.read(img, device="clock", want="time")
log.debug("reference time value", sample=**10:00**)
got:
**18:33**
